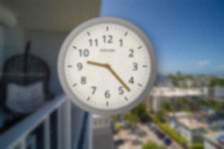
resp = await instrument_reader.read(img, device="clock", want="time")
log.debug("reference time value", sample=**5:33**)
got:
**9:23**
